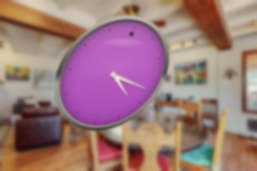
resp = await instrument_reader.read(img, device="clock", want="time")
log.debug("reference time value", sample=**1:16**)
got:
**4:17**
